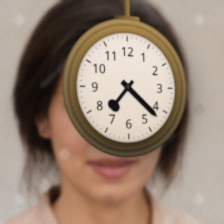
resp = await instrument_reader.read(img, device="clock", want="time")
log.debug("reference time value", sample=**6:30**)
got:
**7:22**
